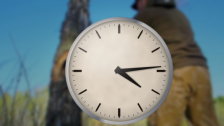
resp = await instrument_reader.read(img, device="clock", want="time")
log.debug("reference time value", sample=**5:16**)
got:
**4:14**
